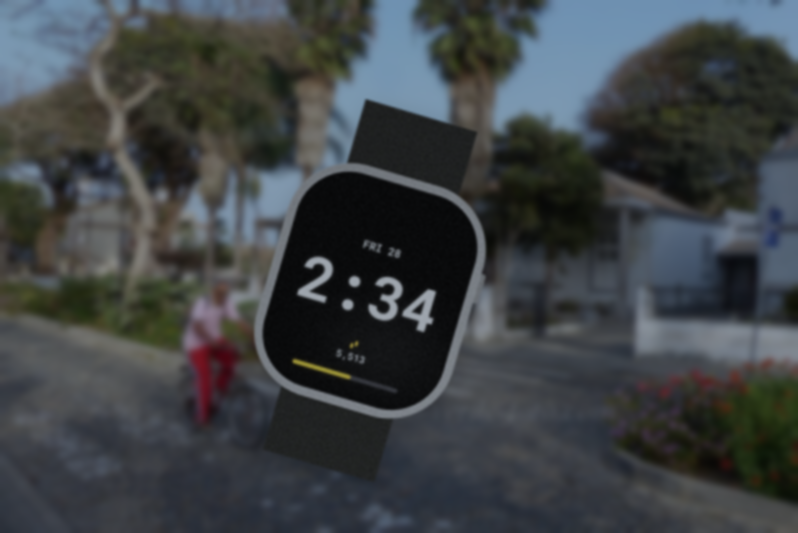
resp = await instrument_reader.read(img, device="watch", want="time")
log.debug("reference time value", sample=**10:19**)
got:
**2:34**
